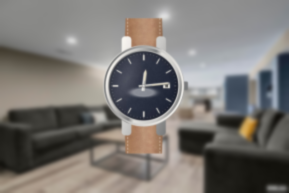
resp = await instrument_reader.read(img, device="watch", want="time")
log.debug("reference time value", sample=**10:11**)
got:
**12:14**
